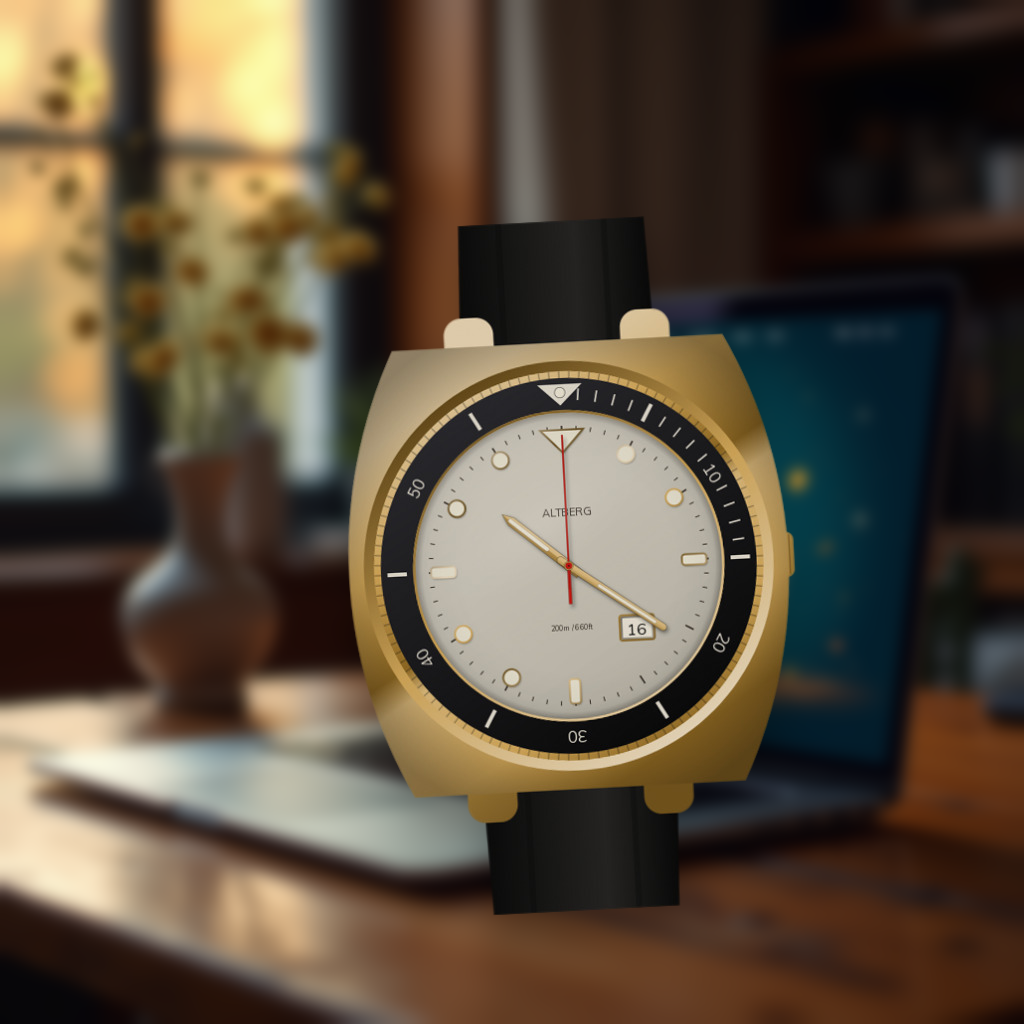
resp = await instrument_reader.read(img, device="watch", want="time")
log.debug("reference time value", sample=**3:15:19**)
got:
**10:21:00**
